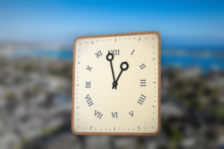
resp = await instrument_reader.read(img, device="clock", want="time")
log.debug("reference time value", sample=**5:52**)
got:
**12:58**
